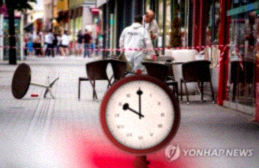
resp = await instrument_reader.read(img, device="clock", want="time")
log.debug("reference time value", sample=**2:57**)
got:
**10:00**
